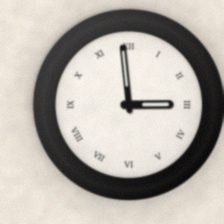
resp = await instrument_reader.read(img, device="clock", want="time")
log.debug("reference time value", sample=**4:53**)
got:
**2:59**
